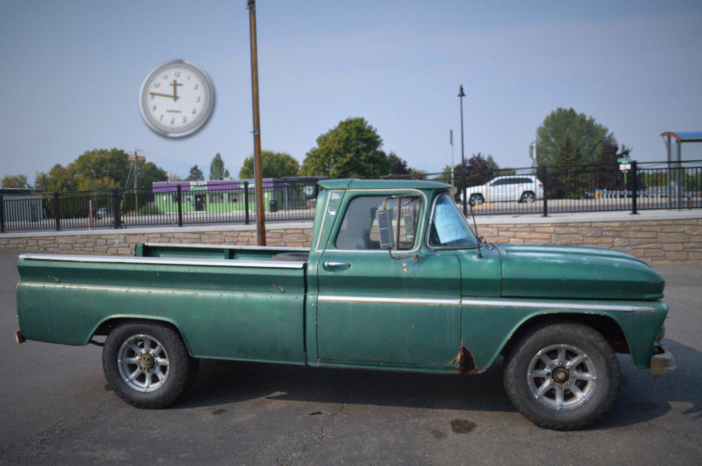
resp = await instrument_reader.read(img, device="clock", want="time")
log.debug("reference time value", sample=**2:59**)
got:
**11:46**
